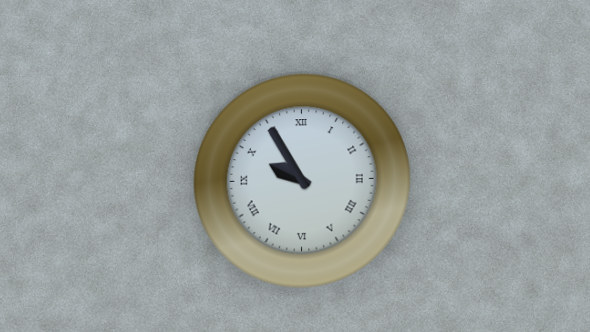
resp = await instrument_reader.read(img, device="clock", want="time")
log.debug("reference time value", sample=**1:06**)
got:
**9:55**
